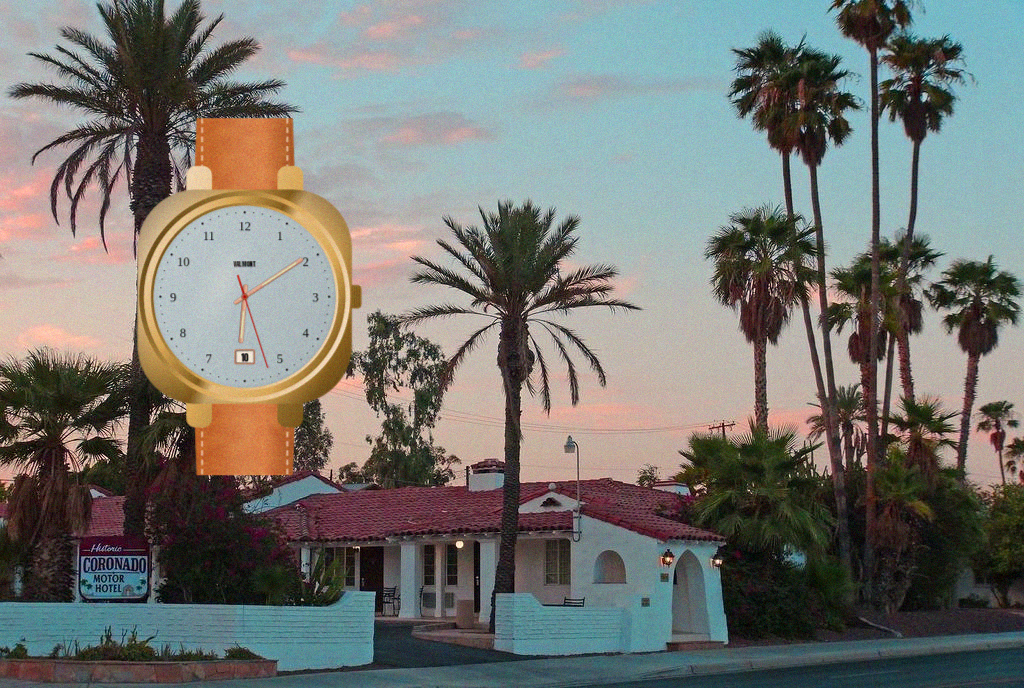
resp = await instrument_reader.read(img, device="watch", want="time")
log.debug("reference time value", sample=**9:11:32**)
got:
**6:09:27**
